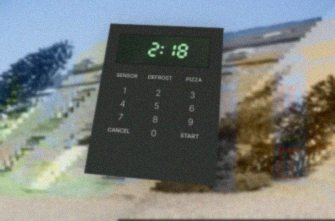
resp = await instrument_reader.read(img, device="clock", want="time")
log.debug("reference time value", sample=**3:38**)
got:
**2:18**
